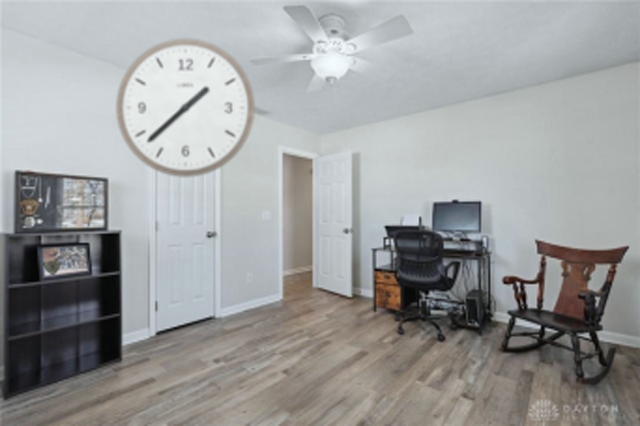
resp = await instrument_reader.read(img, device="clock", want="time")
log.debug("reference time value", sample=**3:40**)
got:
**1:38**
